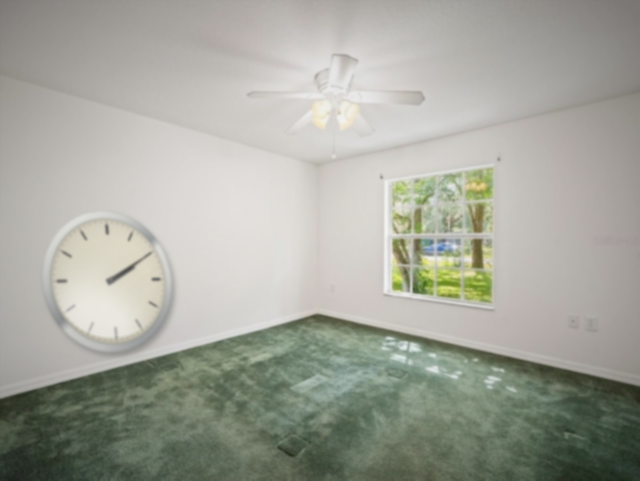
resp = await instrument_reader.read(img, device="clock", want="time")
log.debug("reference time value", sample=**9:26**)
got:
**2:10**
